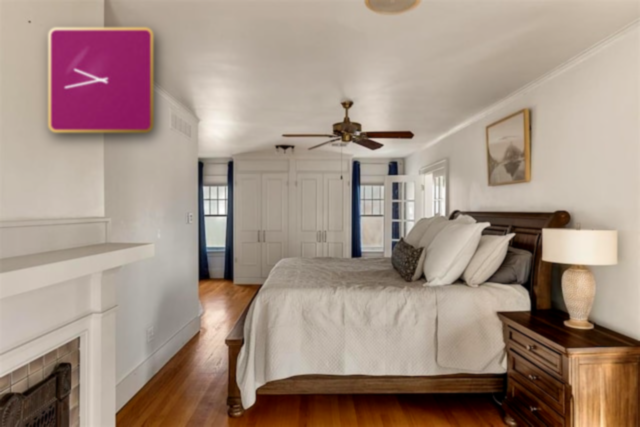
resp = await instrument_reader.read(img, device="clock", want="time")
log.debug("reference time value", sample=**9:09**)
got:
**9:43**
